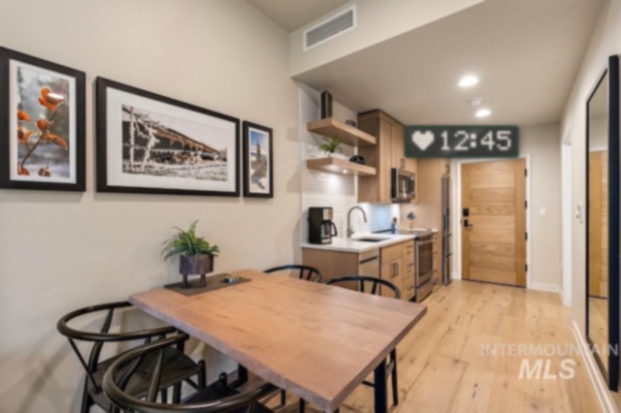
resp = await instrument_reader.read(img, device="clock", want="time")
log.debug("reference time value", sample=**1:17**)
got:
**12:45**
